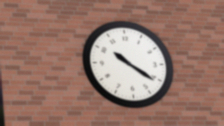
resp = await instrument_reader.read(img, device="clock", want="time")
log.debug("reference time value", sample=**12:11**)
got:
**10:21**
